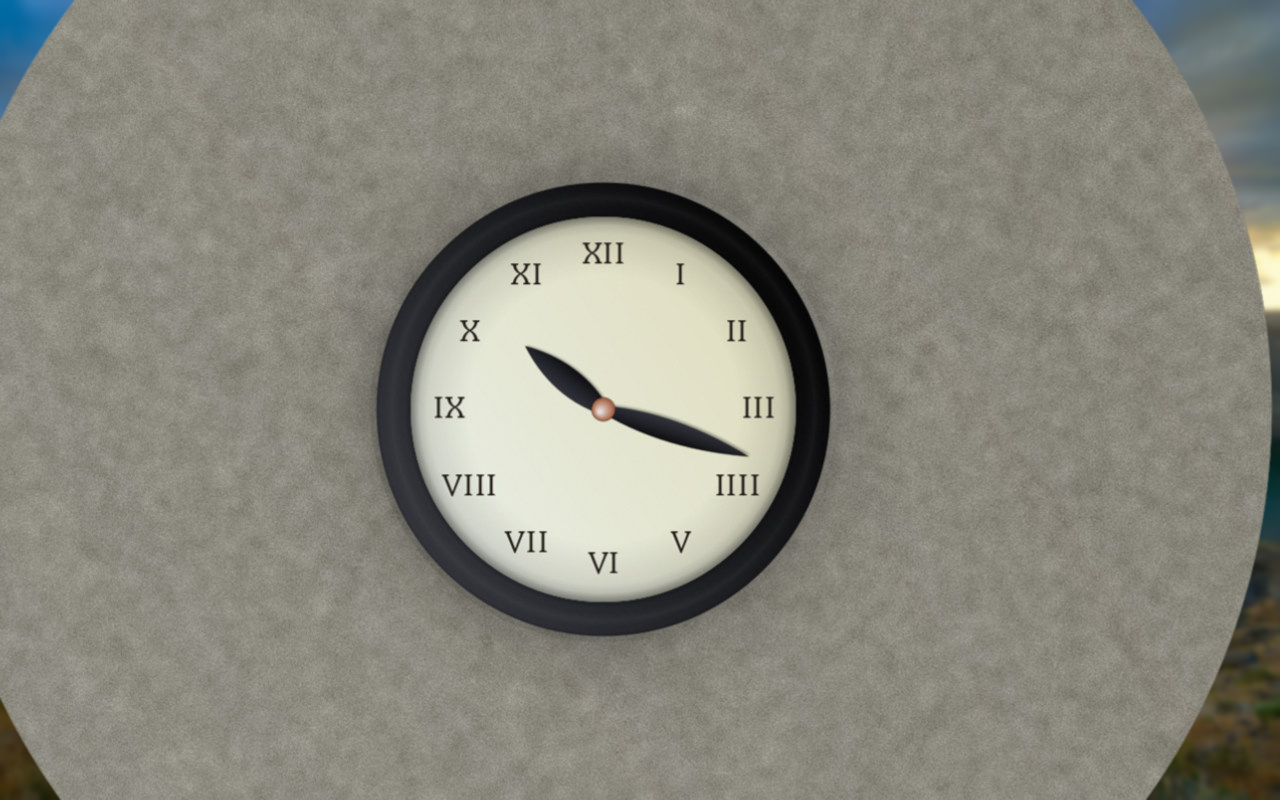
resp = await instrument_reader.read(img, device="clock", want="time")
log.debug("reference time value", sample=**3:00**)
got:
**10:18**
